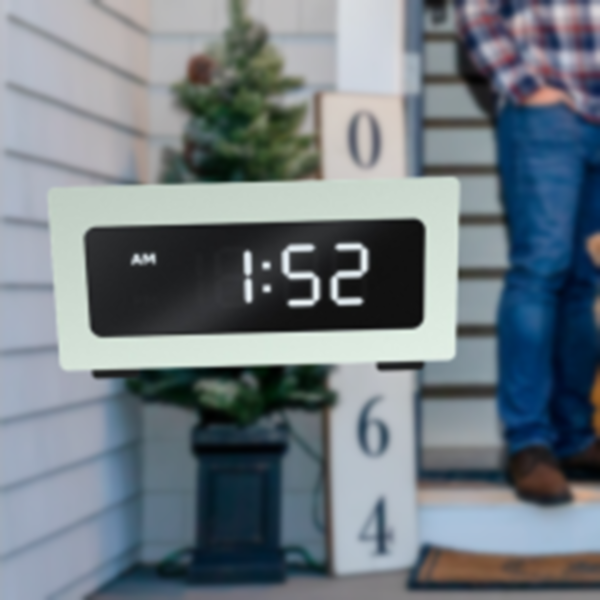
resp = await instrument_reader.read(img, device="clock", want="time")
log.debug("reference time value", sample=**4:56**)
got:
**1:52**
